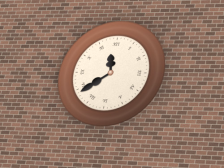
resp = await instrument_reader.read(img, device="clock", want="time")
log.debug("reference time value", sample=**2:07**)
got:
**11:39**
